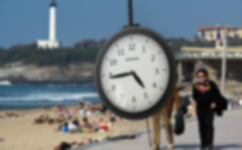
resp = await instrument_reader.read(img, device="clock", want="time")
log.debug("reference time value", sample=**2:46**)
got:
**4:44**
